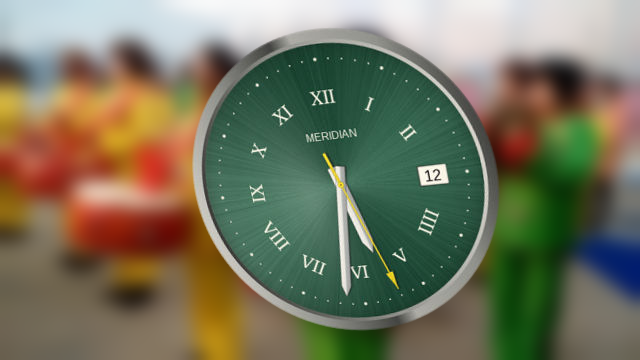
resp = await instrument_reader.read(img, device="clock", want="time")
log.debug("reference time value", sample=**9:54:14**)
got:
**5:31:27**
